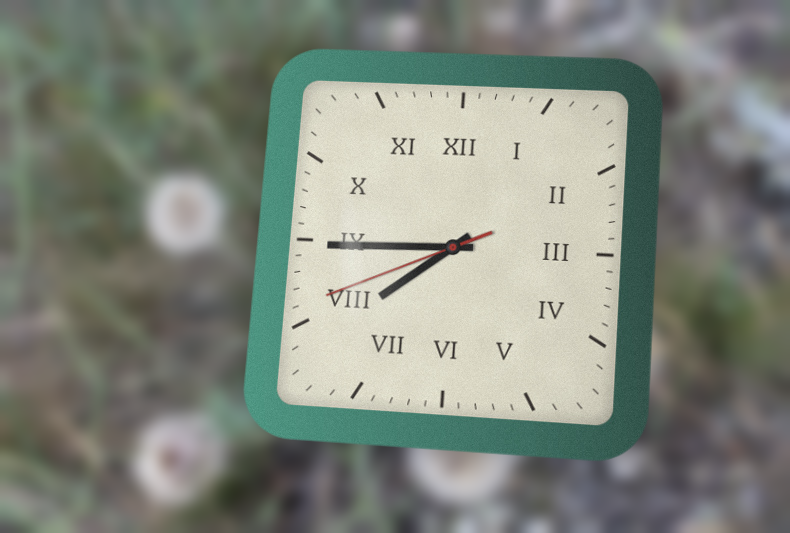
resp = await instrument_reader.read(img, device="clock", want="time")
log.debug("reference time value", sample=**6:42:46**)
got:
**7:44:41**
